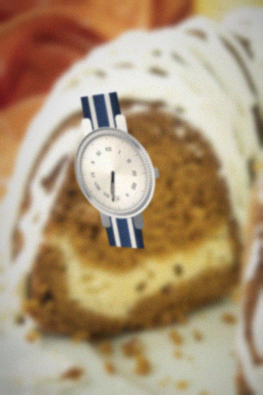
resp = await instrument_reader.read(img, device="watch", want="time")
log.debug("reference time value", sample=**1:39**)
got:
**6:32**
